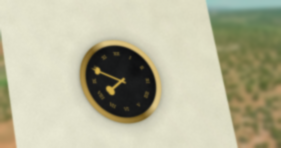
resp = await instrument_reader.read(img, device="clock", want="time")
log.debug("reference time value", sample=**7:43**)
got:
**7:49**
